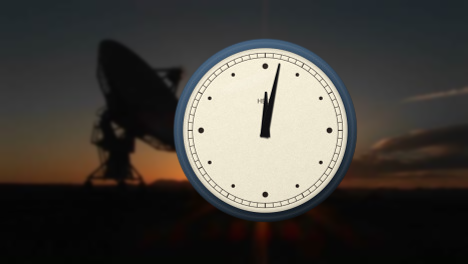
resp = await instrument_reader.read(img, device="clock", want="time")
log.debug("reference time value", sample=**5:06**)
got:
**12:02**
